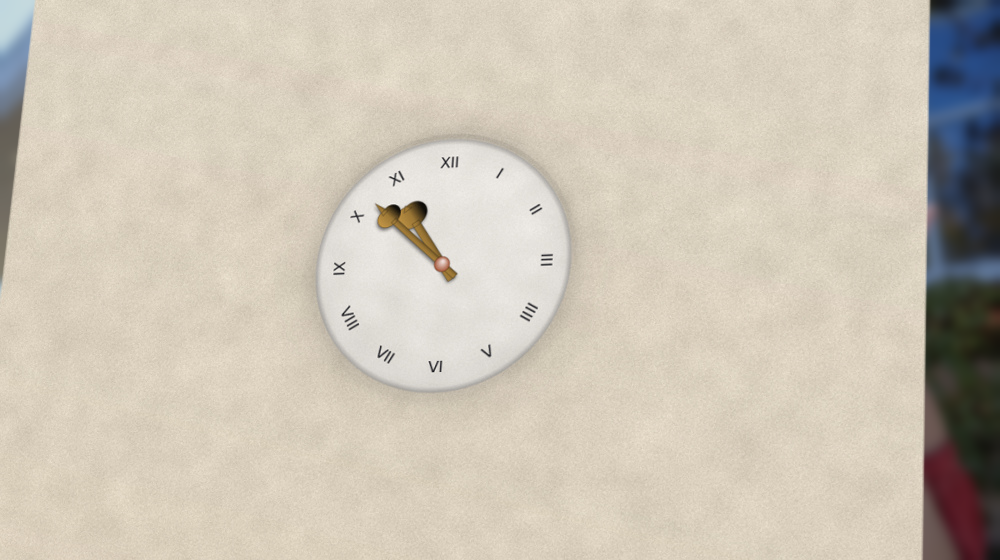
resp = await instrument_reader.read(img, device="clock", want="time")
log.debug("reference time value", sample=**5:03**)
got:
**10:52**
